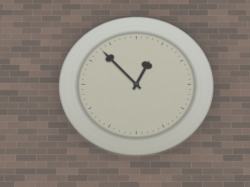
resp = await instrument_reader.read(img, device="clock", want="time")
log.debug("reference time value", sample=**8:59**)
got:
**12:53**
